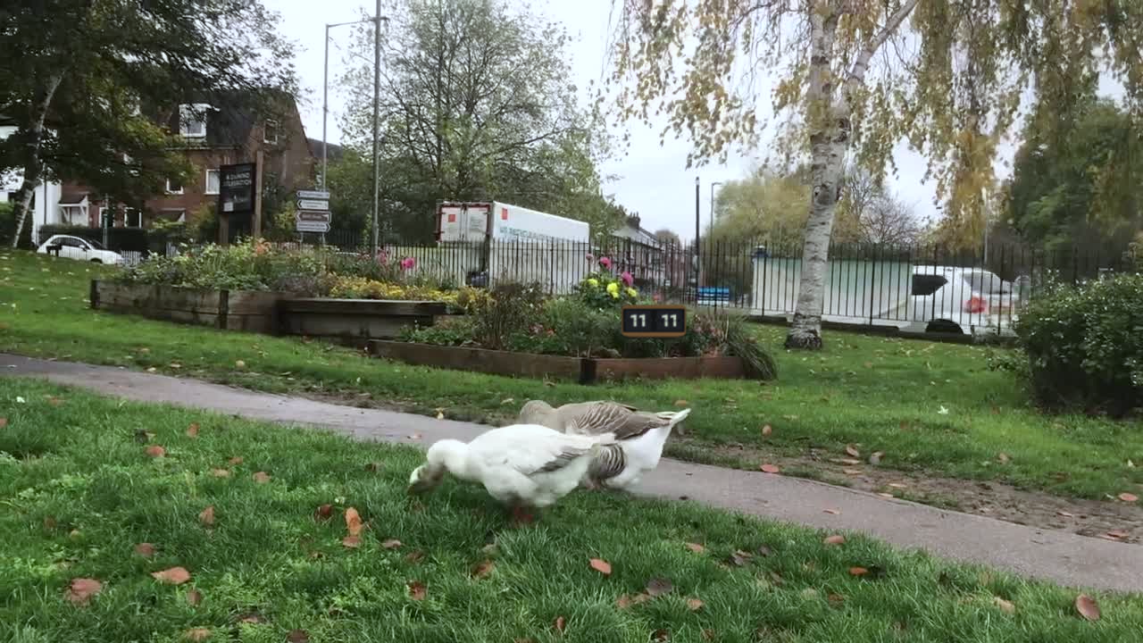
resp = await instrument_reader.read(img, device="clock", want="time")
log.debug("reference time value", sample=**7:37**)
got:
**11:11**
